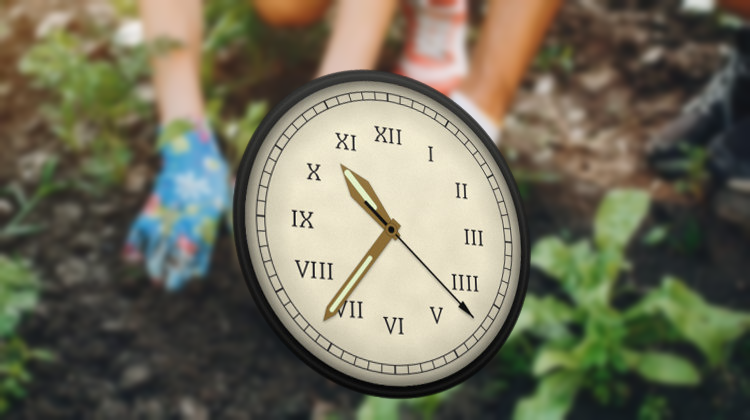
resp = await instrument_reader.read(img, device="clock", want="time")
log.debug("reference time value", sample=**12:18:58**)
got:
**10:36:22**
